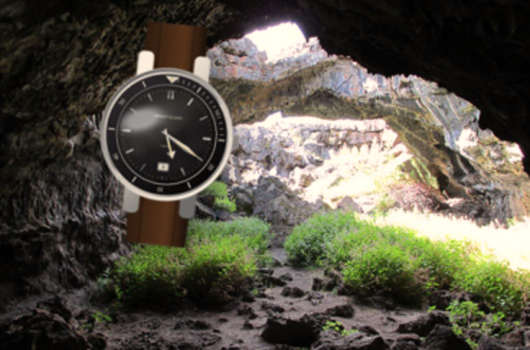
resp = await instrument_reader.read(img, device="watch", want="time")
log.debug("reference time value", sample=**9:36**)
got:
**5:20**
